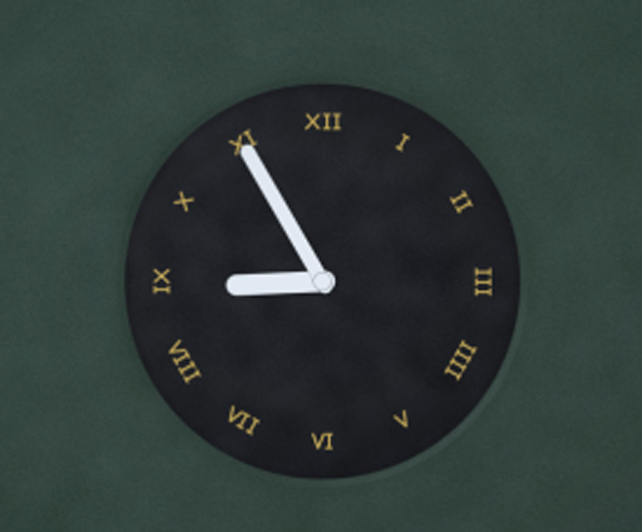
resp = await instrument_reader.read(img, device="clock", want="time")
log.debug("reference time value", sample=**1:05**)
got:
**8:55**
